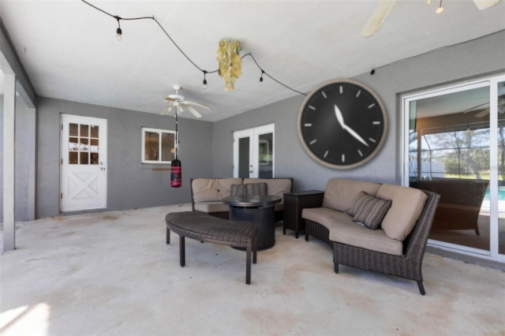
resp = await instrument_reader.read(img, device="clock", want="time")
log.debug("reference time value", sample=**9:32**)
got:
**11:22**
